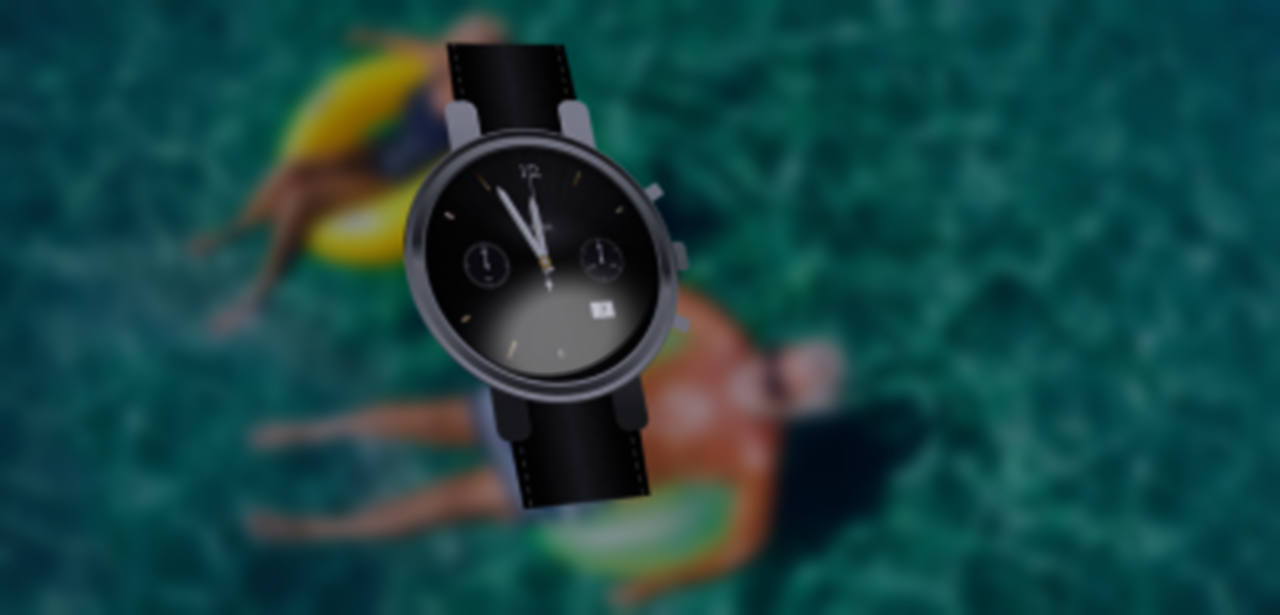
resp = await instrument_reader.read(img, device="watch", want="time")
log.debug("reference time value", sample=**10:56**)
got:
**11:56**
